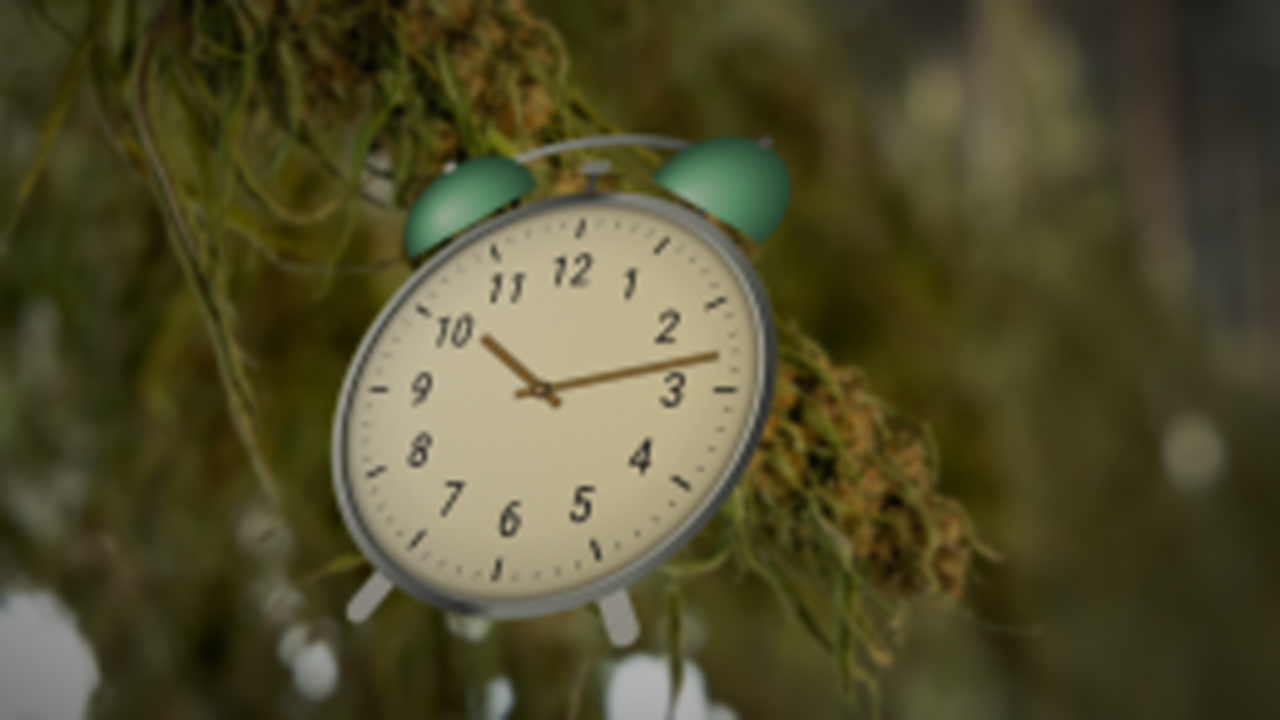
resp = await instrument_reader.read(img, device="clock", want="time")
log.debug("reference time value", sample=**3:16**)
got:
**10:13**
